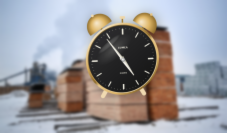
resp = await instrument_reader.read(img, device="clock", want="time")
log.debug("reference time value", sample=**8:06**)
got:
**4:54**
